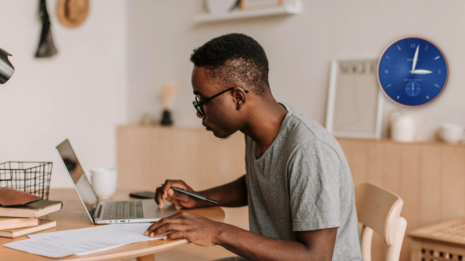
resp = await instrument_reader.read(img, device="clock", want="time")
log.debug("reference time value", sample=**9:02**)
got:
**3:02**
